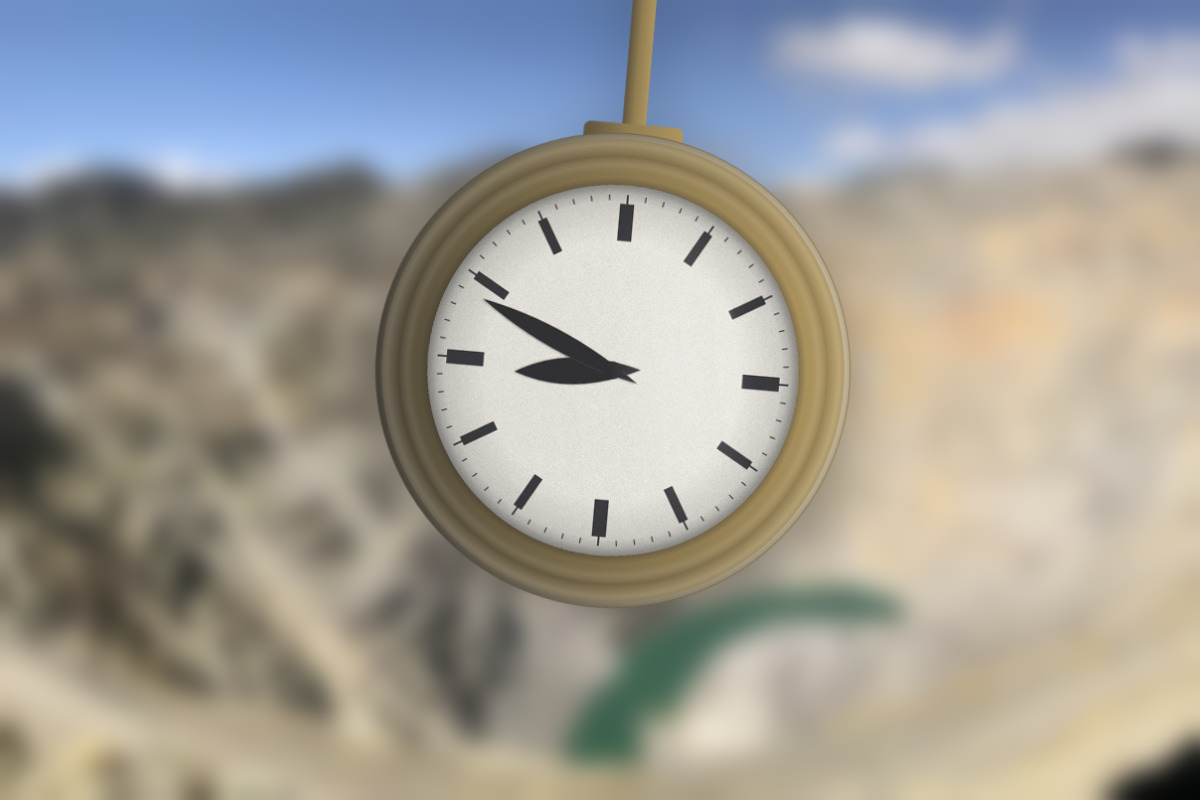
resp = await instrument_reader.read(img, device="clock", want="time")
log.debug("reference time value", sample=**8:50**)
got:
**8:49**
